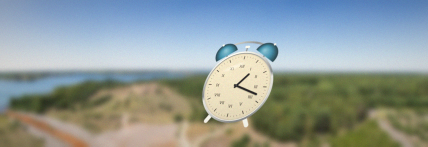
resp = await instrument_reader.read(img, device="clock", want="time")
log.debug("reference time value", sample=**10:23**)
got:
**1:18**
